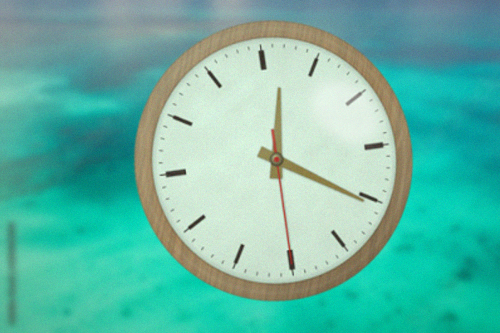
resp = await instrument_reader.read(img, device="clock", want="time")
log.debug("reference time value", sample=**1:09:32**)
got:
**12:20:30**
